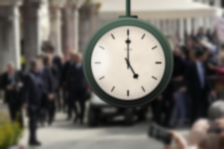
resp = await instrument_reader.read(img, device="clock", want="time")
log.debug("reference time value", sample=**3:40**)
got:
**5:00**
